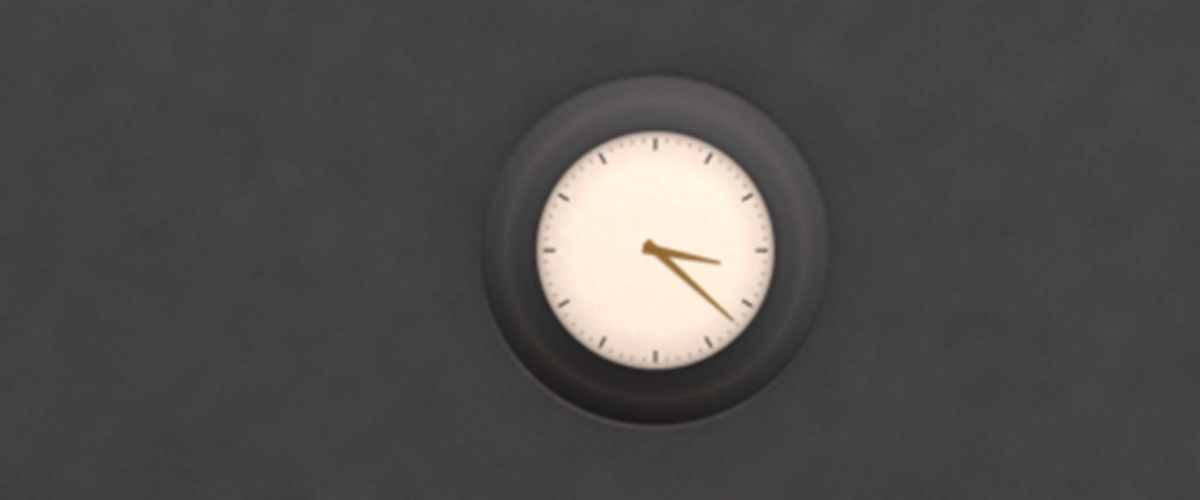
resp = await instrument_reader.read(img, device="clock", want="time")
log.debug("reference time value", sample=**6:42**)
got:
**3:22**
